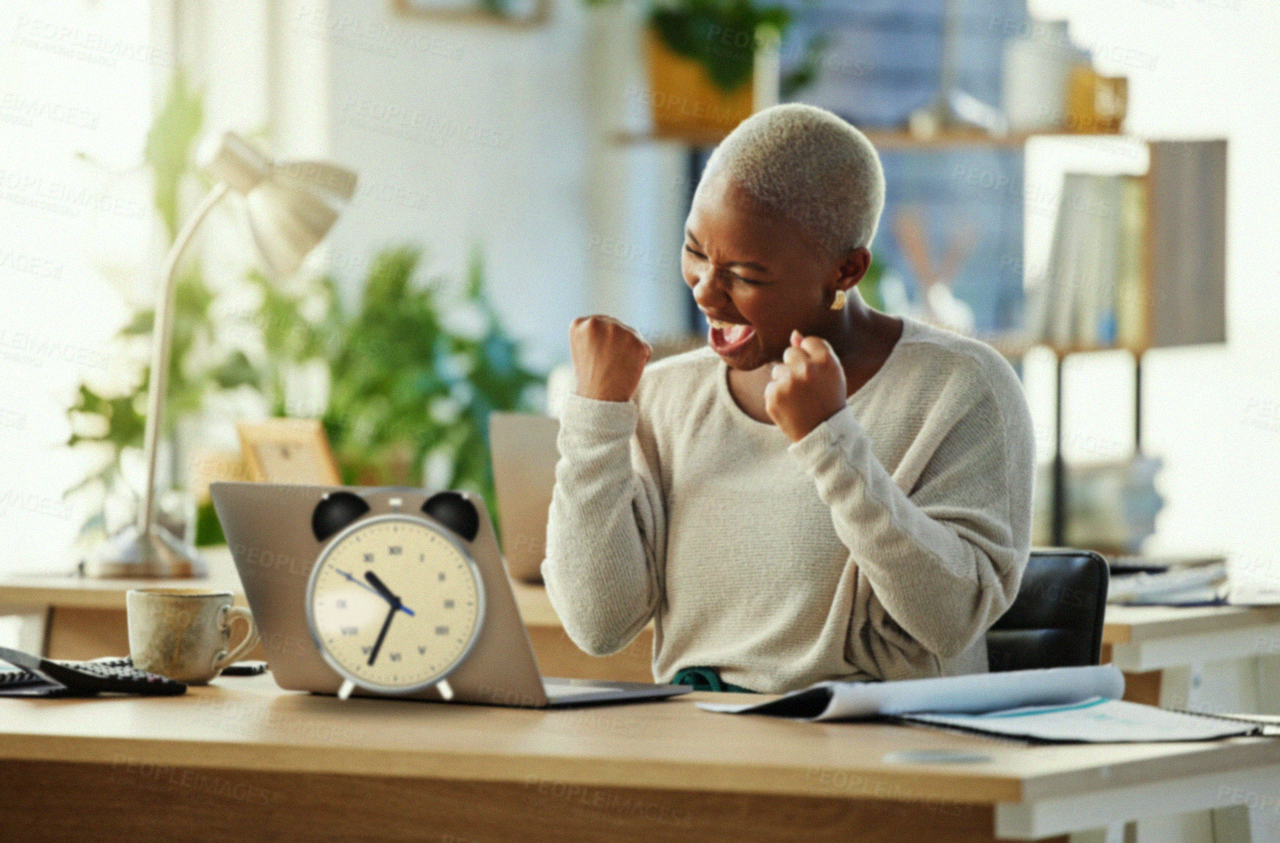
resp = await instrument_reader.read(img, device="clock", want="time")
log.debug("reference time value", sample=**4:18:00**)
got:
**10:33:50**
